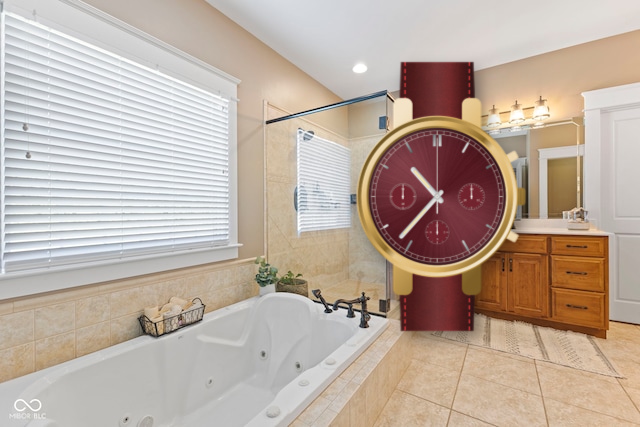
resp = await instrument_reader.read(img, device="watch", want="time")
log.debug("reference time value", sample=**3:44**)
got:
**10:37**
